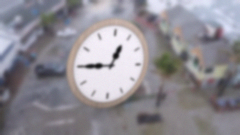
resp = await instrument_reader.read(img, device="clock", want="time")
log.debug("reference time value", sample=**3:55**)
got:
**12:45**
